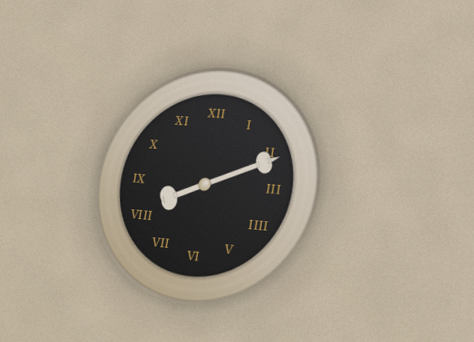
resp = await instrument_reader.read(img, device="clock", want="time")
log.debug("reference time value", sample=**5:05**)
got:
**8:11**
